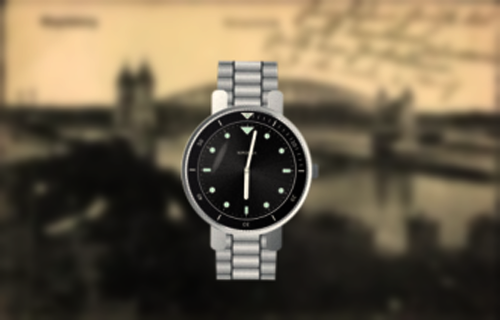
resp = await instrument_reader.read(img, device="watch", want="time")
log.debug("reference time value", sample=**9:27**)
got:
**6:02**
